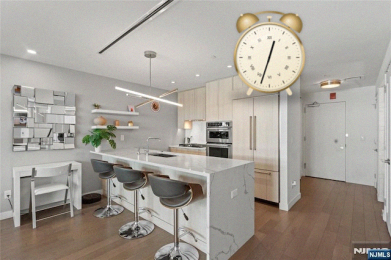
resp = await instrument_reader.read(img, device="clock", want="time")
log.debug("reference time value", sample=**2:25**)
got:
**12:33**
